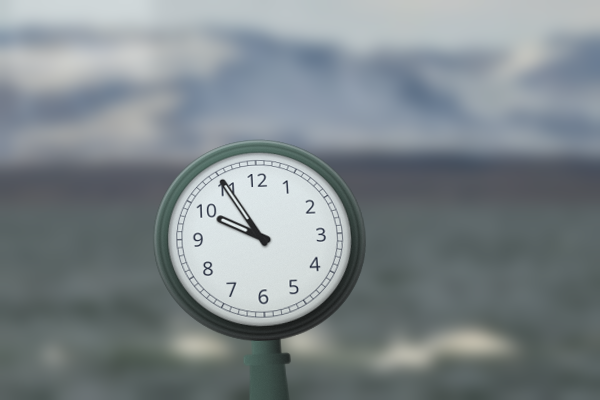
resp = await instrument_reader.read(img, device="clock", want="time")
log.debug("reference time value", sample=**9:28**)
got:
**9:55**
